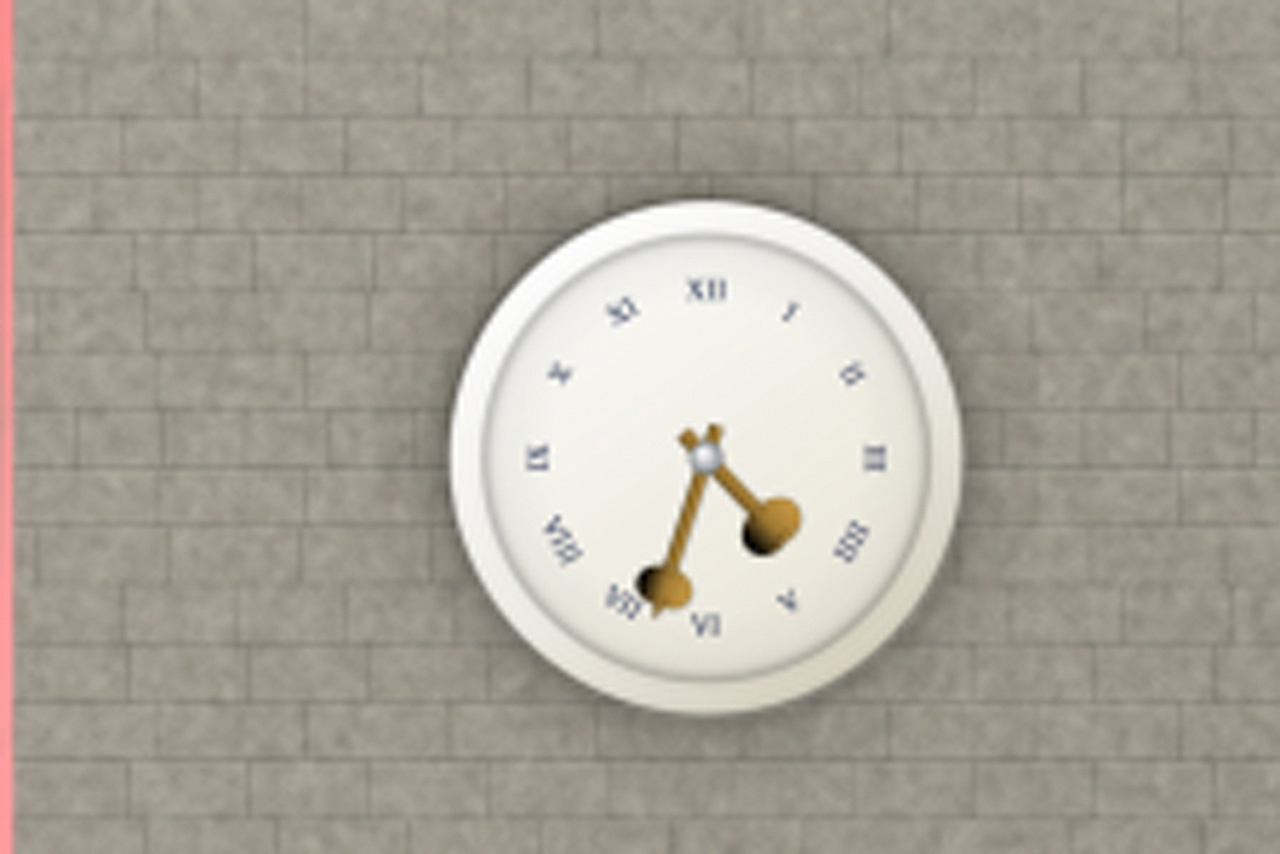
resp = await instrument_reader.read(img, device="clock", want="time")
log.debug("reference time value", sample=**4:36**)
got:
**4:33**
